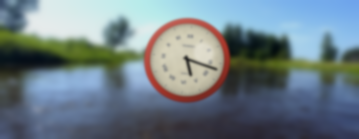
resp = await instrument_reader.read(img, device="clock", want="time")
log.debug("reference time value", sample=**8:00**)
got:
**5:17**
